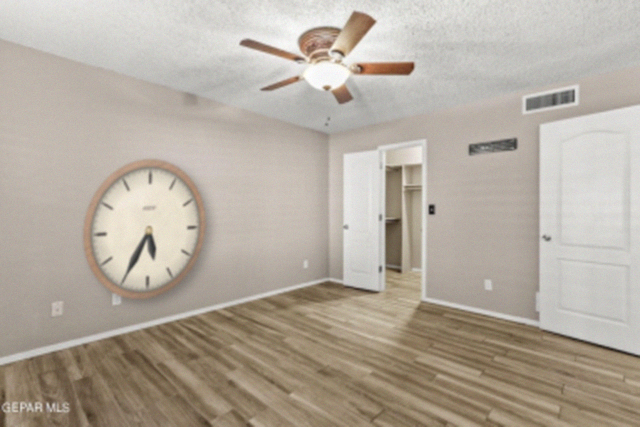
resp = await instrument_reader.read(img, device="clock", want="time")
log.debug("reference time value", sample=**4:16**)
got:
**5:35**
